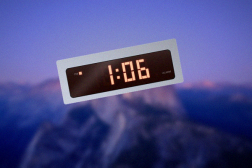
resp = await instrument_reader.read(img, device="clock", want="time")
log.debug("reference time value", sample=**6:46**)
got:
**1:06**
